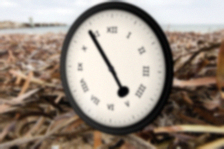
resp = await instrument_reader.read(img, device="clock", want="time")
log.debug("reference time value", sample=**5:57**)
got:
**4:54**
